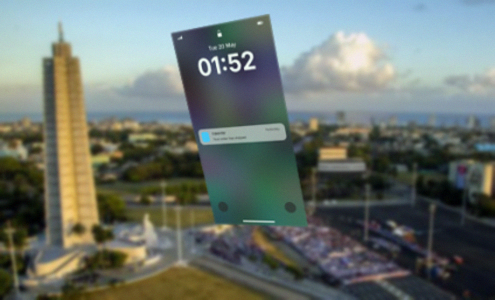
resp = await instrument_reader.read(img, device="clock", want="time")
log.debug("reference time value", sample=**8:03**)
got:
**1:52**
